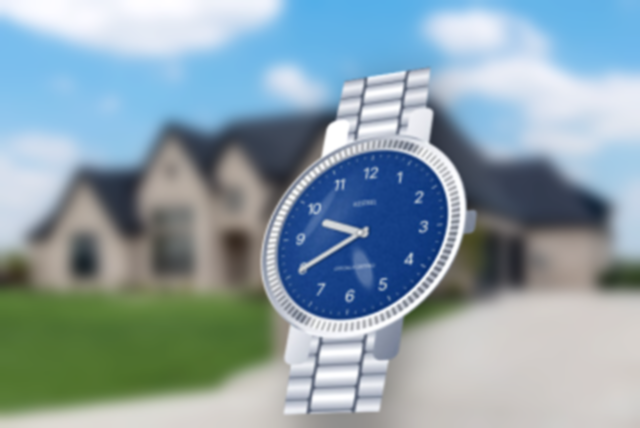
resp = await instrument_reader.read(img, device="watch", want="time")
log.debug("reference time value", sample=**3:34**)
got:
**9:40**
